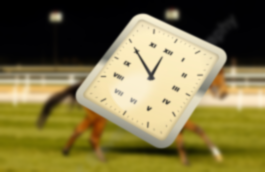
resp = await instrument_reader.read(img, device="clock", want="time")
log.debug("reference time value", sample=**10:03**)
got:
**11:50**
